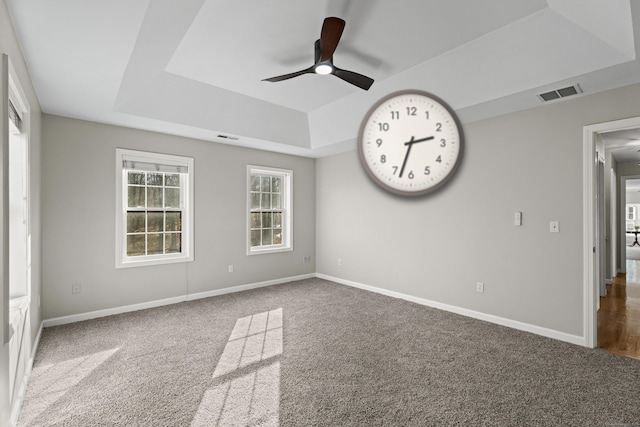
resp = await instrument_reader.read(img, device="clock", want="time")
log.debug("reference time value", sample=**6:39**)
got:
**2:33**
